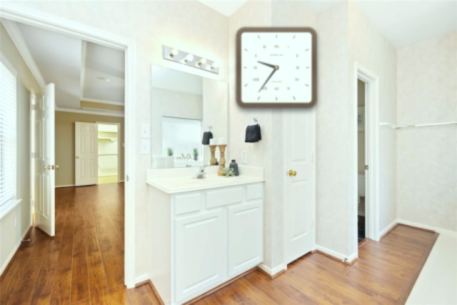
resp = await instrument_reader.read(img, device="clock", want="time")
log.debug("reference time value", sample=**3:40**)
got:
**9:36**
